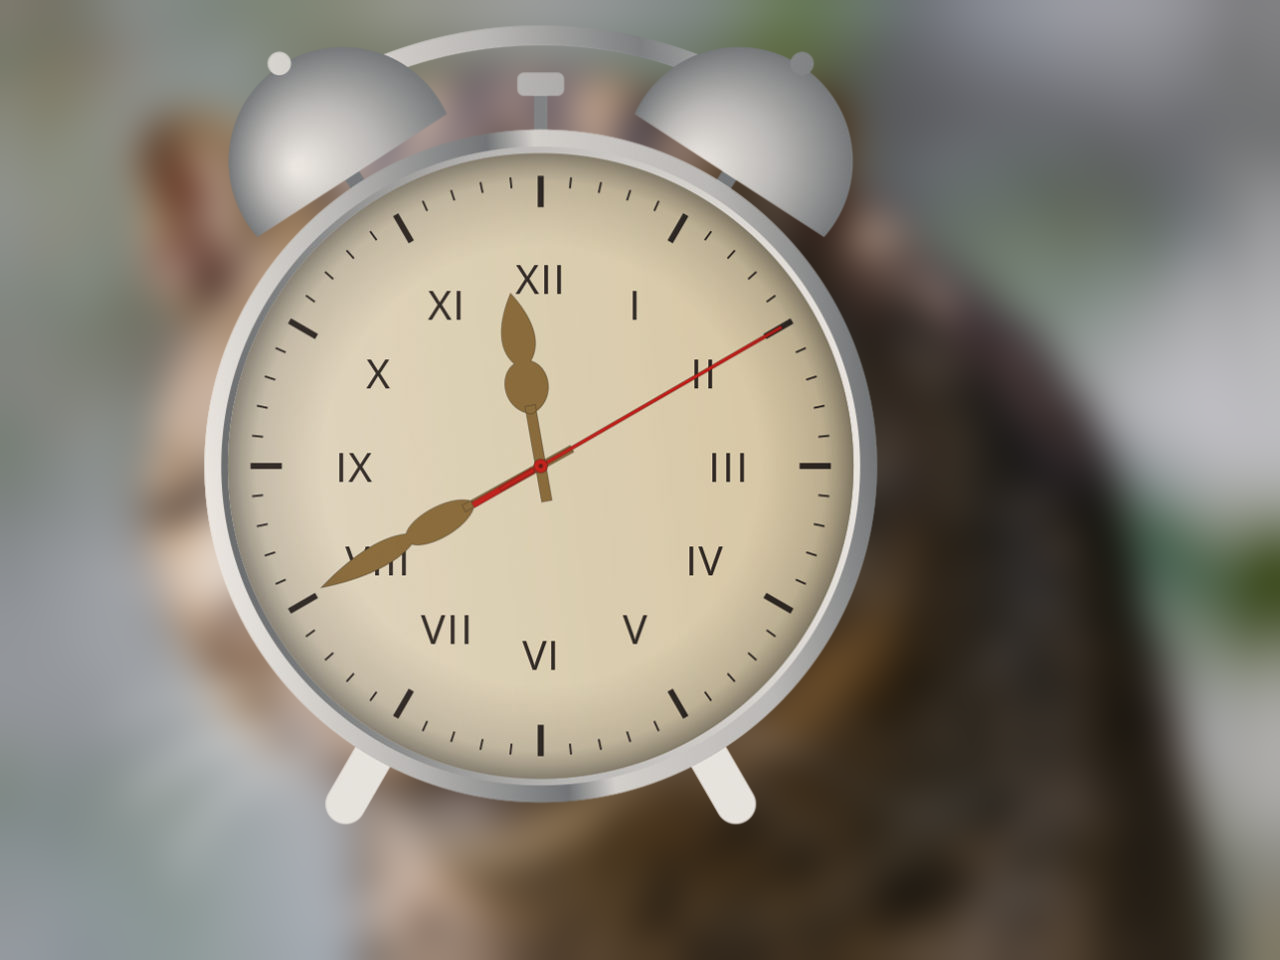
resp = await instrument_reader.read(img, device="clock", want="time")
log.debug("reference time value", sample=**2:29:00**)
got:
**11:40:10**
